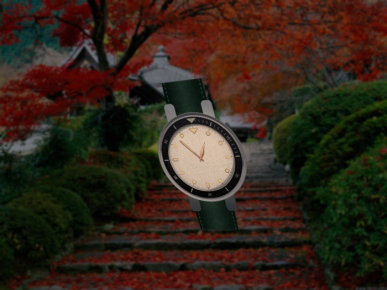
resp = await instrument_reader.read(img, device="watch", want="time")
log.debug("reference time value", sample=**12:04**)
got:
**12:53**
